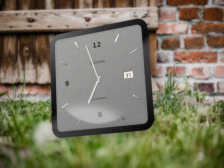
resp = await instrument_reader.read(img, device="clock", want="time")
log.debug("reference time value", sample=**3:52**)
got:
**6:57**
